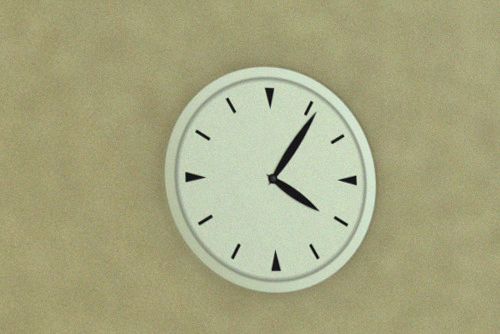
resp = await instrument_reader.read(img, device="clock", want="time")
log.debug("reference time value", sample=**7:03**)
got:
**4:06**
